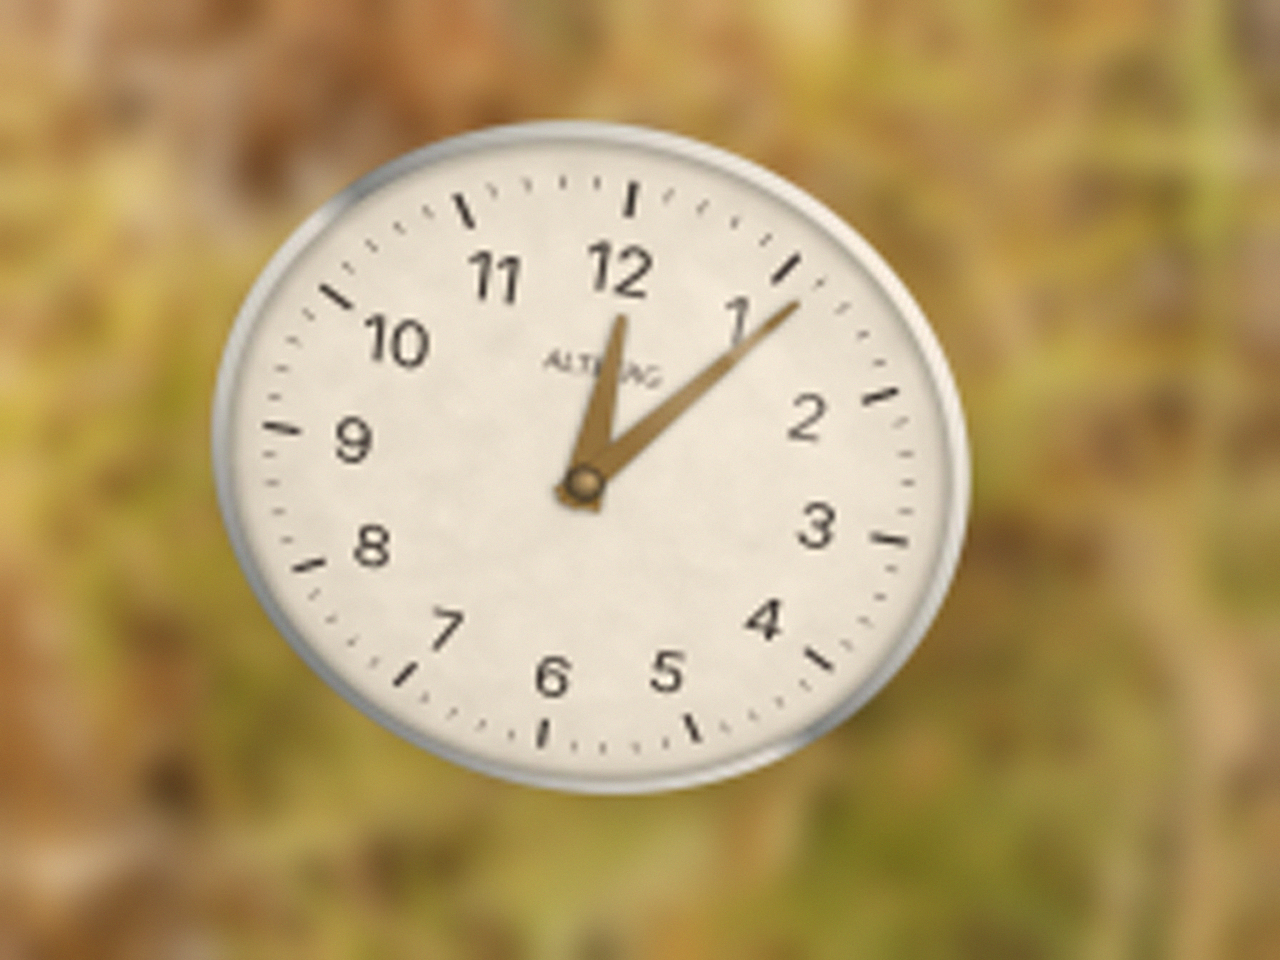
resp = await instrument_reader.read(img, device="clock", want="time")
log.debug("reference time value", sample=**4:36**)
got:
**12:06**
